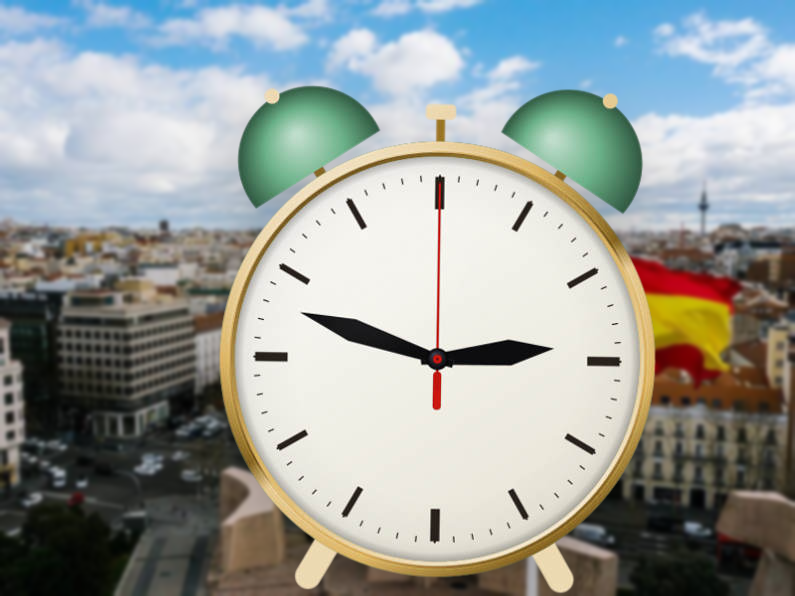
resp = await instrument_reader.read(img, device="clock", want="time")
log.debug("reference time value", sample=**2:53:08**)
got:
**2:48:00**
